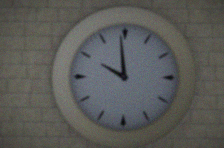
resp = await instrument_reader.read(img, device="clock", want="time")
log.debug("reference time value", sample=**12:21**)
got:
**9:59**
